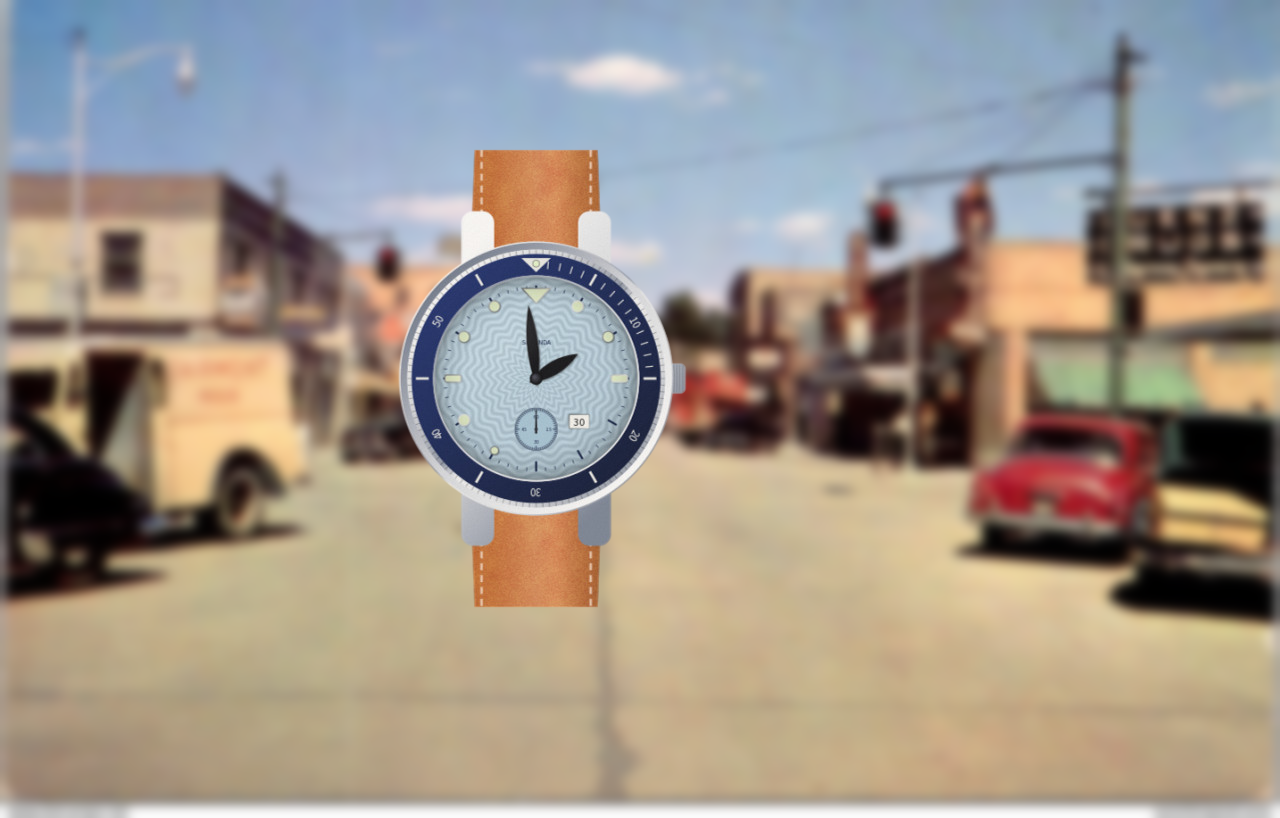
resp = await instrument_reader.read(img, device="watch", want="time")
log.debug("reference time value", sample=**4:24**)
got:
**1:59**
